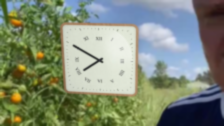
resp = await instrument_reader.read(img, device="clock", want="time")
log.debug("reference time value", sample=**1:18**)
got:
**7:50**
